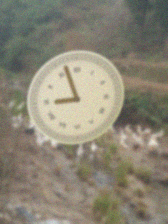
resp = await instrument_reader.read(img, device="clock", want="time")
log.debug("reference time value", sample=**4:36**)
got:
**8:57**
